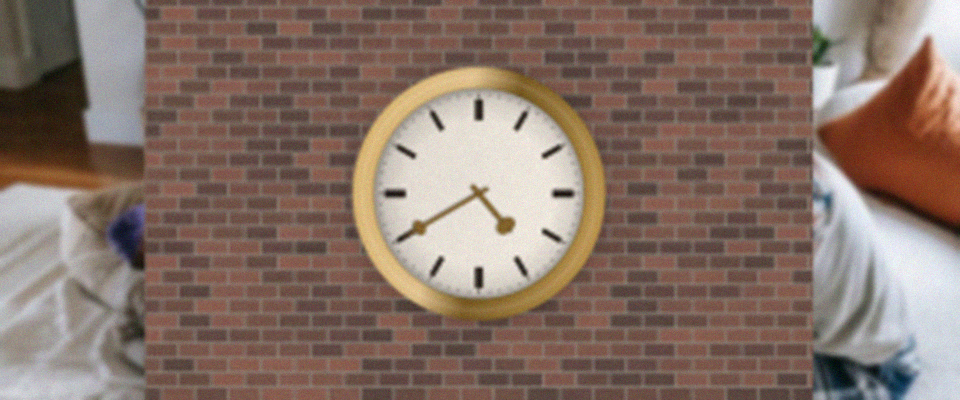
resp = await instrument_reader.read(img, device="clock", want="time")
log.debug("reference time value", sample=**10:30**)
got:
**4:40**
